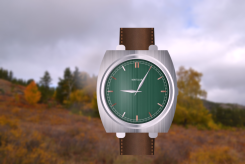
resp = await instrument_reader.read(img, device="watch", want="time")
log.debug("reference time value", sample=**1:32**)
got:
**9:05**
